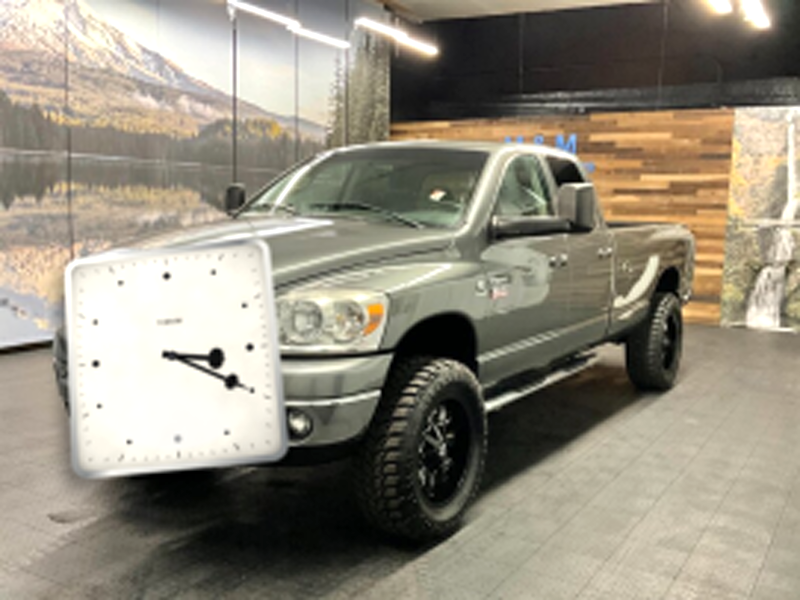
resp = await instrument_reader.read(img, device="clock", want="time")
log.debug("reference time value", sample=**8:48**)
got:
**3:20**
